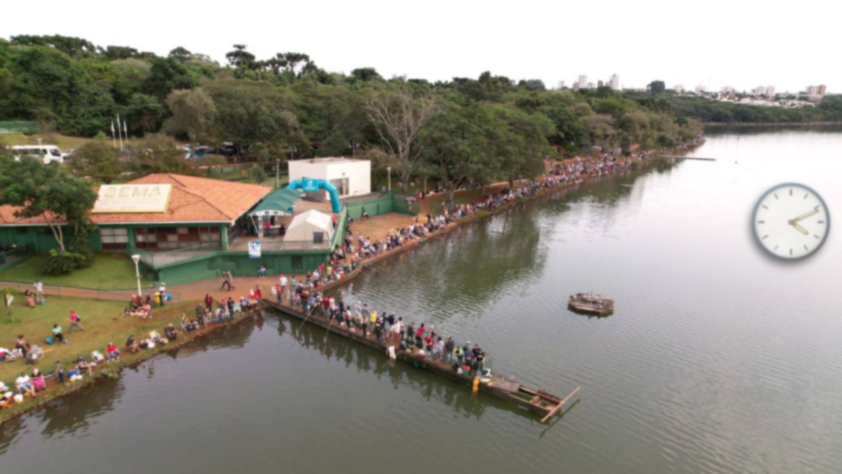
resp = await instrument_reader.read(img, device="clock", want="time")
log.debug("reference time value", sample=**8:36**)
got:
**4:11**
